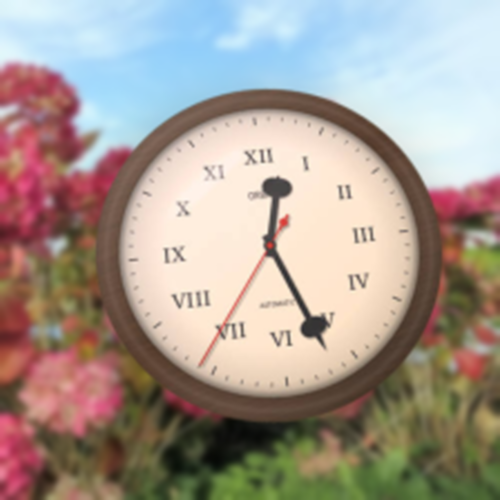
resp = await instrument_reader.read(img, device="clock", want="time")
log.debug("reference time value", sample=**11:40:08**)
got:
**12:26:36**
